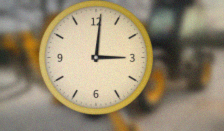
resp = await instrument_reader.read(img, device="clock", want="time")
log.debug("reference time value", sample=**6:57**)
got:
**3:01**
